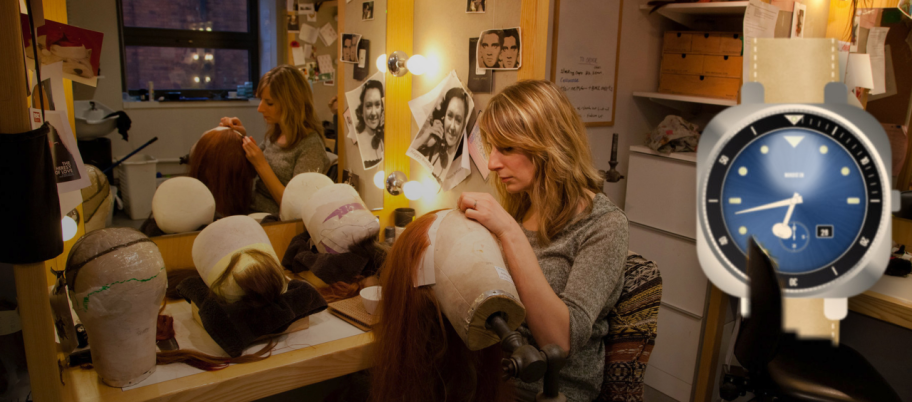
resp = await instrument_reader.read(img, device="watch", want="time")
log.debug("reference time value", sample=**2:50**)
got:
**6:43**
